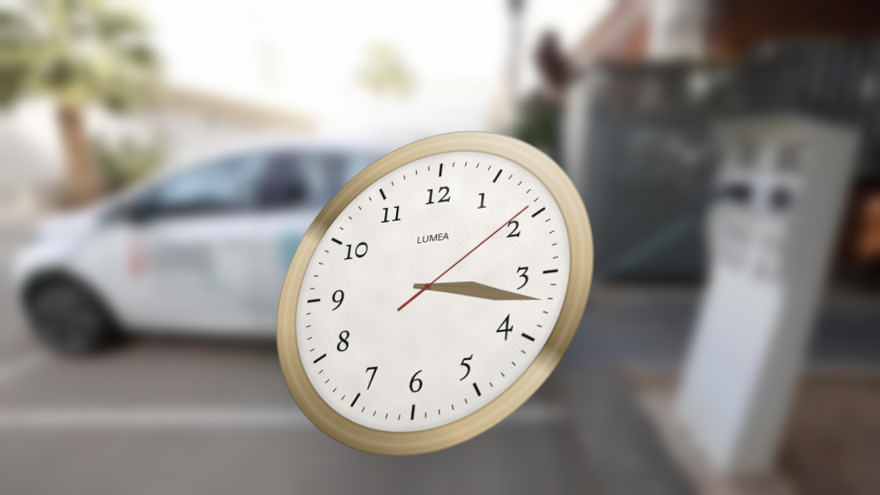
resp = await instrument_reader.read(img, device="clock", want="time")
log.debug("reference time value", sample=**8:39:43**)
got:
**3:17:09**
